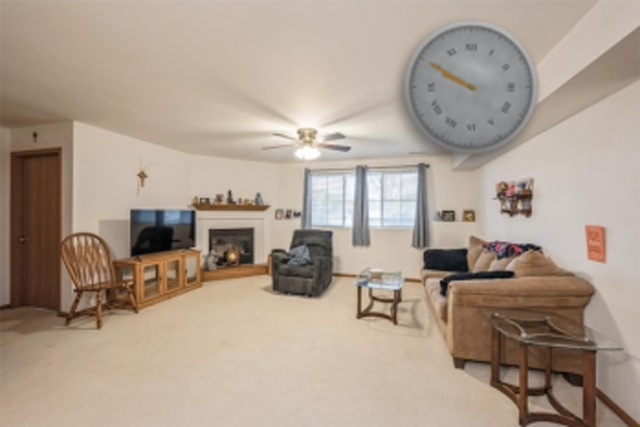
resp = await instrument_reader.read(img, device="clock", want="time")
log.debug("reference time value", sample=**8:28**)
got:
**9:50**
